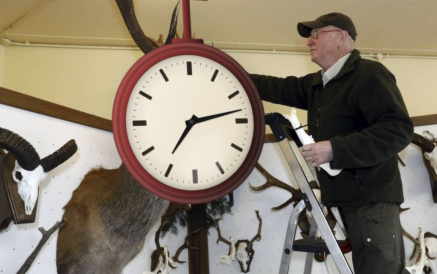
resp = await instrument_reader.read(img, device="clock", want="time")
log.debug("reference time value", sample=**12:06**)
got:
**7:13**
